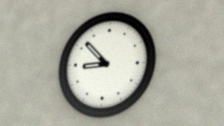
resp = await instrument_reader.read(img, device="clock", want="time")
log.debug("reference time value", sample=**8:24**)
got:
**8:52**
